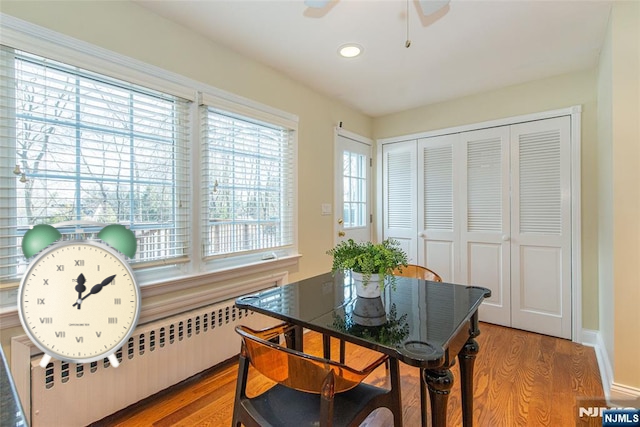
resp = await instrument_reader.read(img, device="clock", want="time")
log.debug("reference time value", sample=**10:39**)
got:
**12:09**
